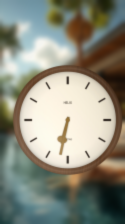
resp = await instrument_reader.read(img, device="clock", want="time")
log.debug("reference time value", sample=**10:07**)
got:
**6:32**
